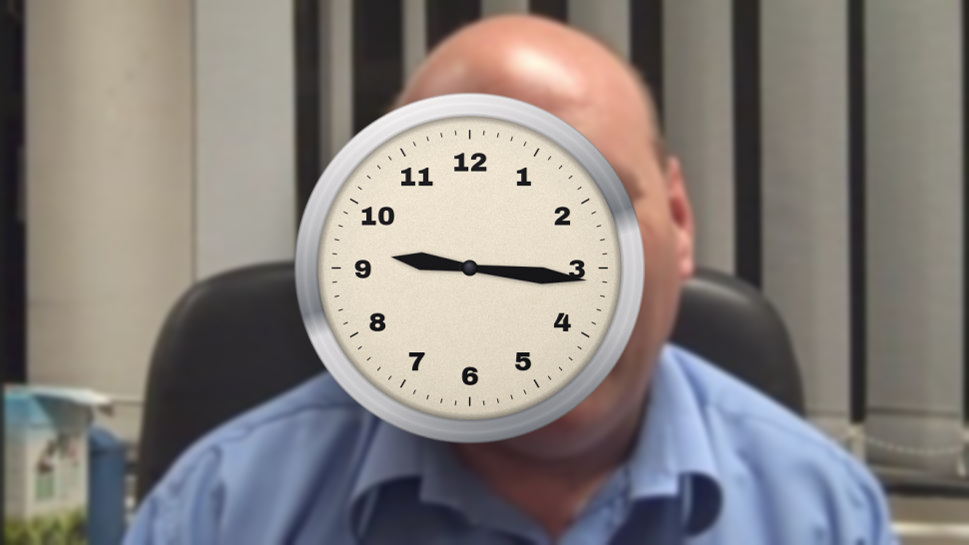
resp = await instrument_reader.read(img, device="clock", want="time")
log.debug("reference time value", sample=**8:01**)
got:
**9:16**
